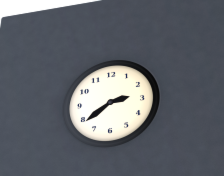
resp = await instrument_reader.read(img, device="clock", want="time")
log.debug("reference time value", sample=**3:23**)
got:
**2:39**
